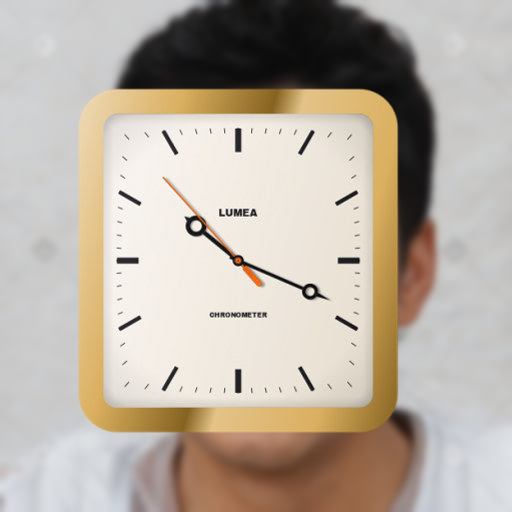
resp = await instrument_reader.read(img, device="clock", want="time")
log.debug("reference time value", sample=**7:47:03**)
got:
**10:18:53**
